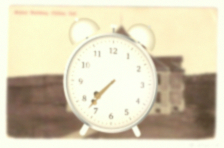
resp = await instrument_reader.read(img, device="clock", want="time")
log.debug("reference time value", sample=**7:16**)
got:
**7:37**
